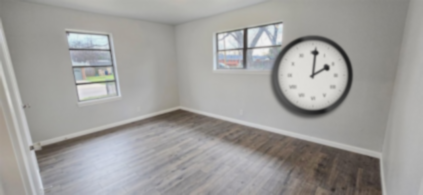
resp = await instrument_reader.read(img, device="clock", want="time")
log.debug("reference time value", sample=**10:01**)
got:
**2:01**
